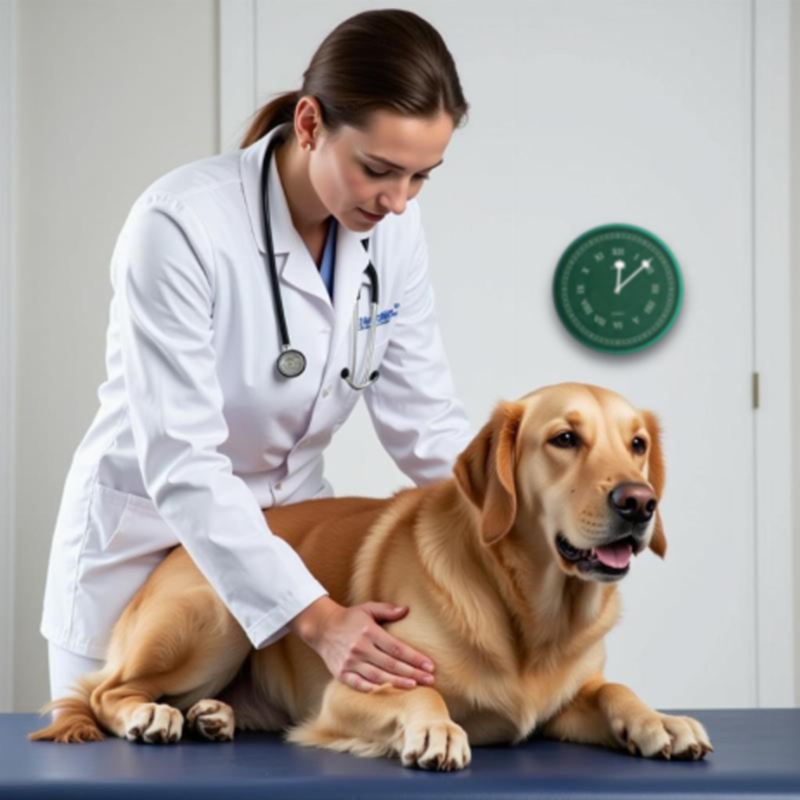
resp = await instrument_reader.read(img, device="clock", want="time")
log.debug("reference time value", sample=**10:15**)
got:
**12:08**
